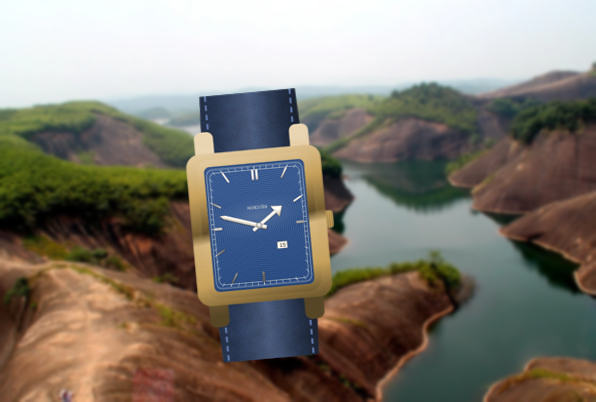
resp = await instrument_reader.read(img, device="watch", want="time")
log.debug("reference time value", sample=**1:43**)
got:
**1:48**
